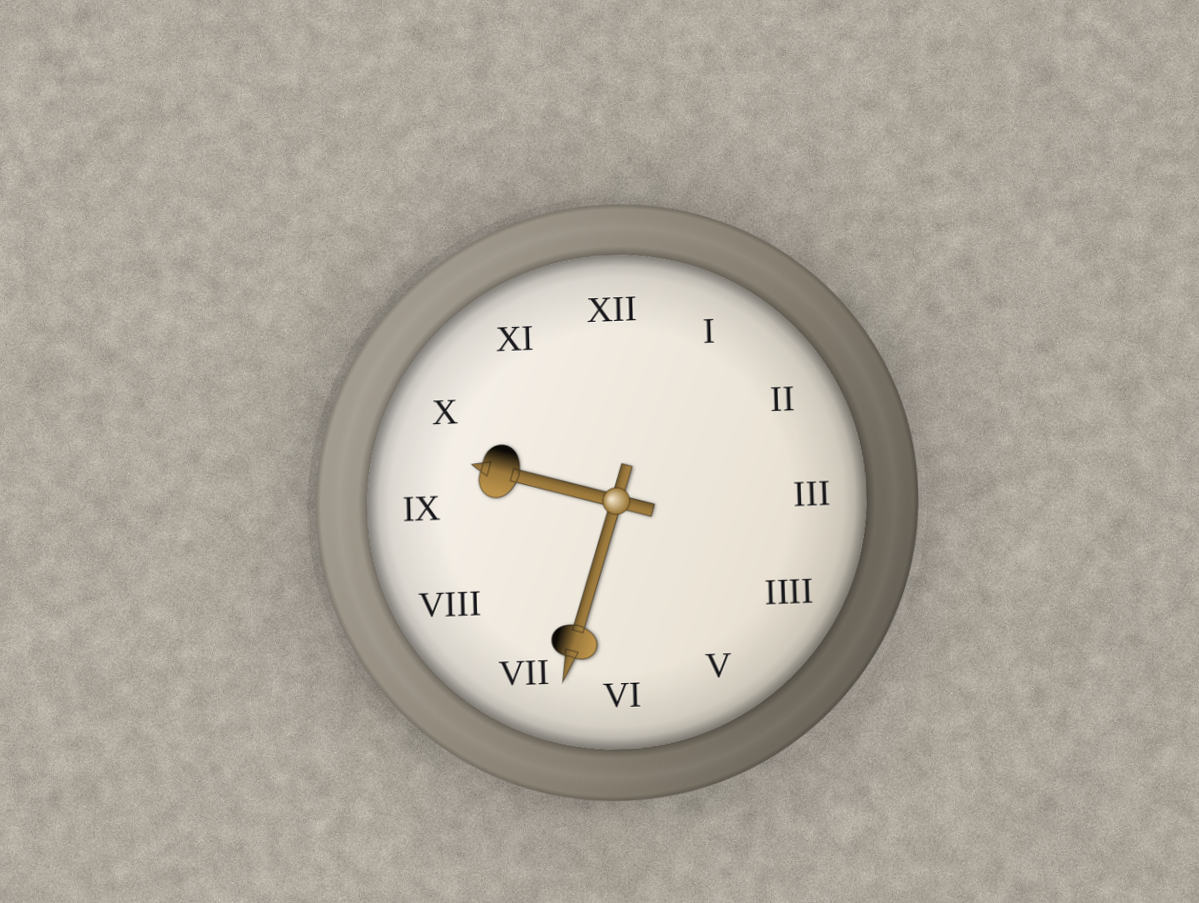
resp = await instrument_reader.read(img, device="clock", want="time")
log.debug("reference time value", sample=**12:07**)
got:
**9:33**
